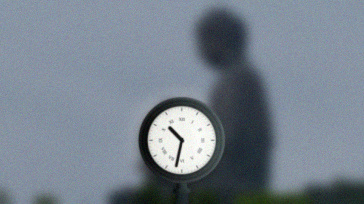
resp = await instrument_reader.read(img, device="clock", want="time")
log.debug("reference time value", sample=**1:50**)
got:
**10:32**
